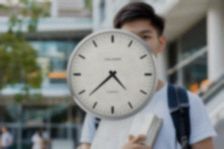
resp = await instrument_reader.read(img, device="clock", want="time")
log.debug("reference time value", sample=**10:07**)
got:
**4:38**
